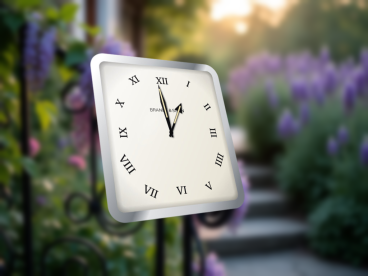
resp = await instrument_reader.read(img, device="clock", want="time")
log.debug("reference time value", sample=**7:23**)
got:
**12:59**
